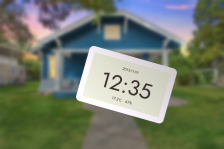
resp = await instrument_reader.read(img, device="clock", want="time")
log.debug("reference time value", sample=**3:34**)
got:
**12:35**
